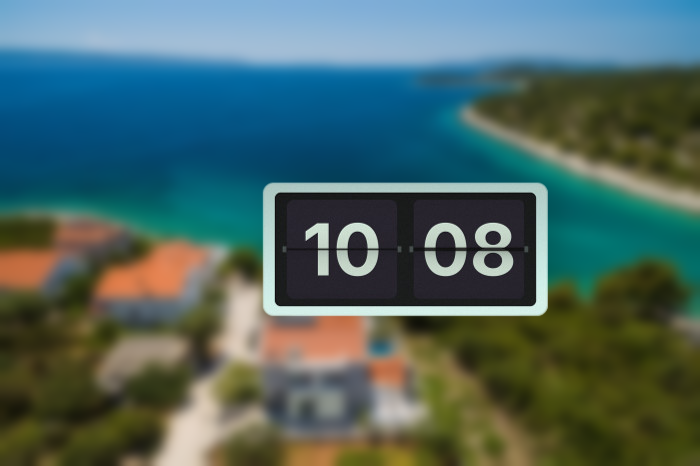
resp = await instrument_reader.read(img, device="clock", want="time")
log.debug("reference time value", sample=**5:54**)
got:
**10:08**
